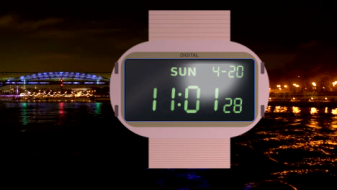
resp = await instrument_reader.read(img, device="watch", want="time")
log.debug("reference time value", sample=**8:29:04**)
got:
**11:01:28**
